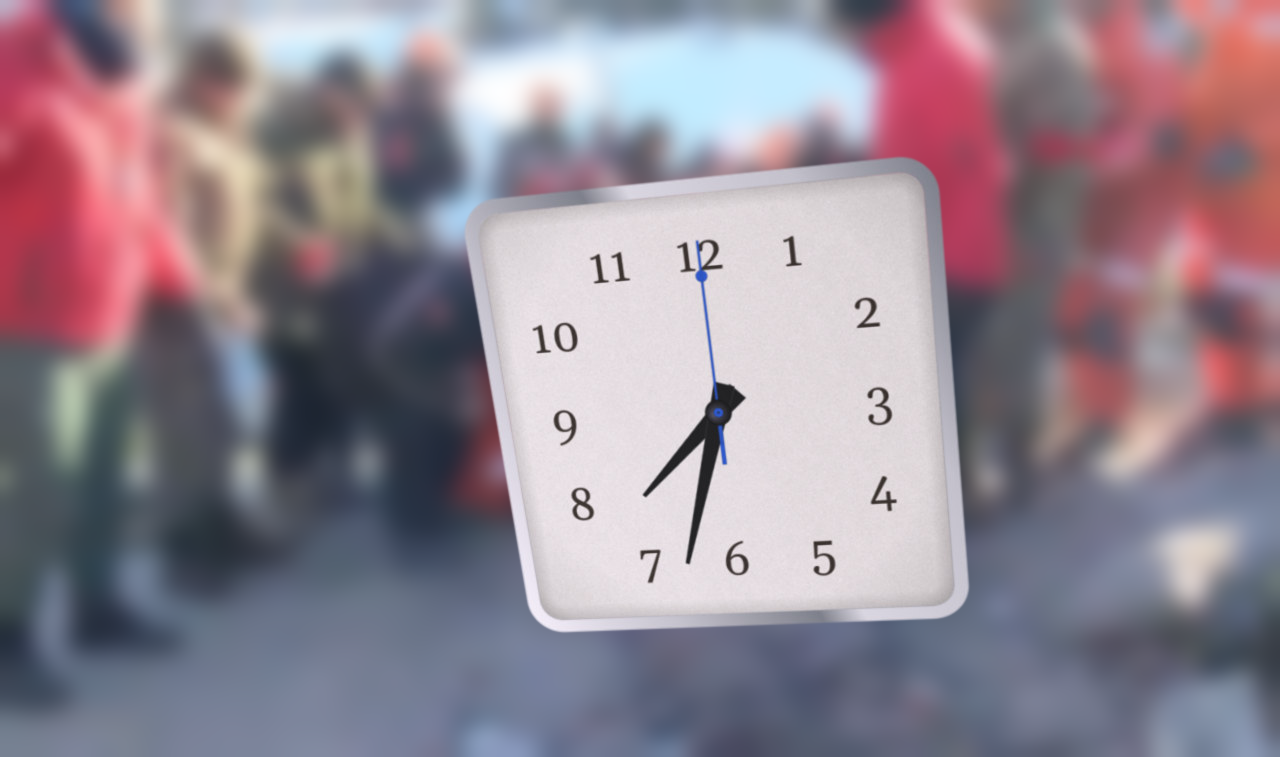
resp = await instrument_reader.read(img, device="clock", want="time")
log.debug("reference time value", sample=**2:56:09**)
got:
**7:33:00**
